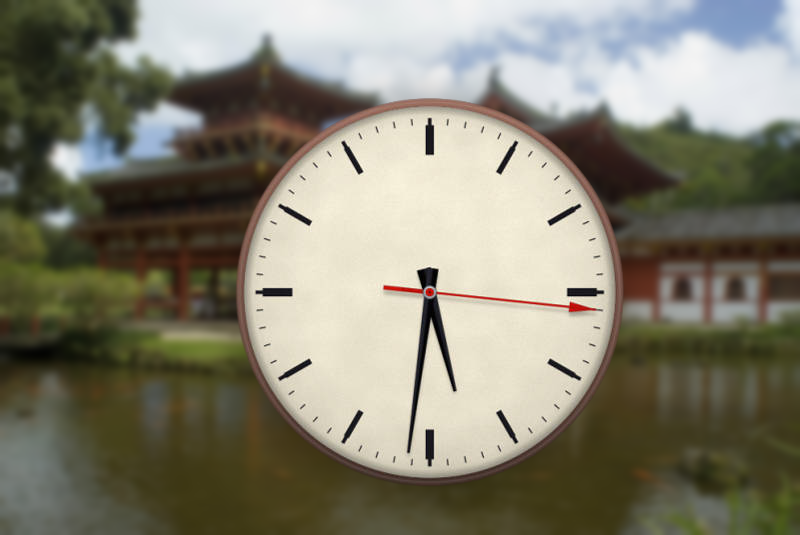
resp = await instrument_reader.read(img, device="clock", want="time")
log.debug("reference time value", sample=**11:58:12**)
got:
**5:31:16**
